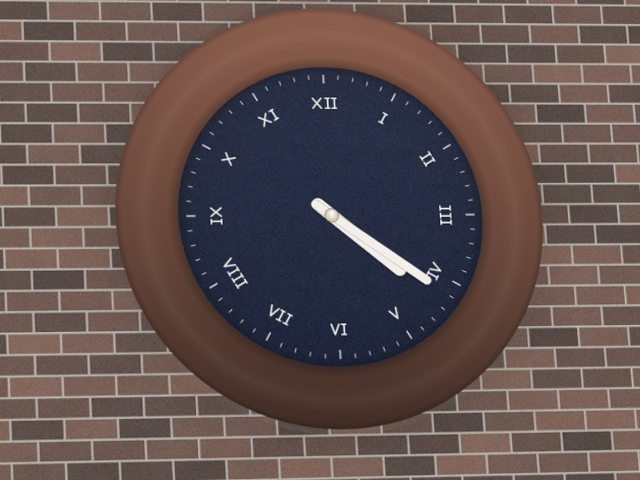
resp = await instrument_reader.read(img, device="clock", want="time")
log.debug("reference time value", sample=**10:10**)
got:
**4:21**
